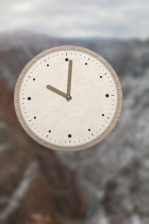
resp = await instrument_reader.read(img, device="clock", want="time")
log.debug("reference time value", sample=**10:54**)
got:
**10:01**
